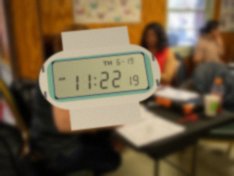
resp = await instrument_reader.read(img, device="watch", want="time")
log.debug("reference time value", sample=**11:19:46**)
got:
**11:22:19**
